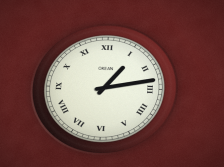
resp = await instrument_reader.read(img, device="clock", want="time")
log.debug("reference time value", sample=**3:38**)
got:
**1:13**
